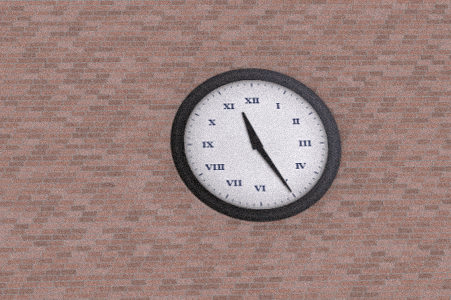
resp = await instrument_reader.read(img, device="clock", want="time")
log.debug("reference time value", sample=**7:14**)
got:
**11:25**
